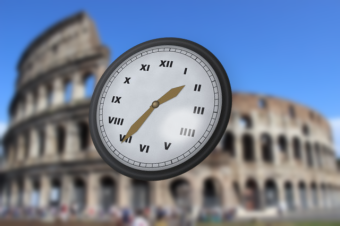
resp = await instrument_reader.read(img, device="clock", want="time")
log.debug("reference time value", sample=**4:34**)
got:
**1:35**
